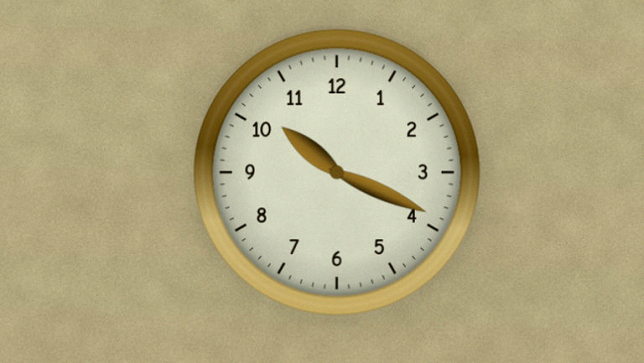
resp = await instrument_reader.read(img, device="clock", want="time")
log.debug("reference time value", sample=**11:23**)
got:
**10:19**
